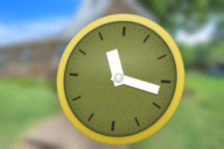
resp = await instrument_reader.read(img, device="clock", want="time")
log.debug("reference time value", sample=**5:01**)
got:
**11:17**
